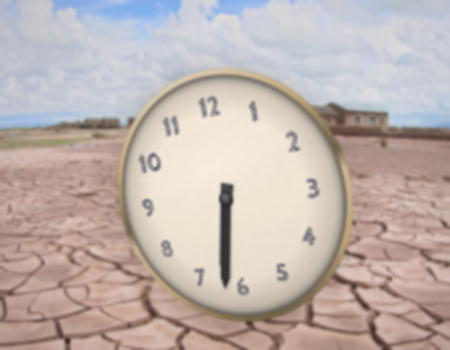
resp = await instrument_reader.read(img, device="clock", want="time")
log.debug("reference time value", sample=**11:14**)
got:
**6:32**
